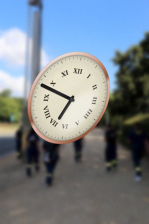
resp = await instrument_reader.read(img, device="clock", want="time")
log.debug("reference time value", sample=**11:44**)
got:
**6:48**
